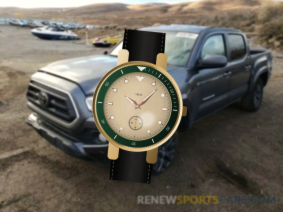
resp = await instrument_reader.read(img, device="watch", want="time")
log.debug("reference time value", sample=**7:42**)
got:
**10:07**
